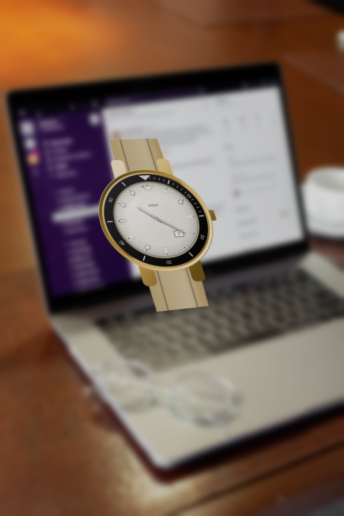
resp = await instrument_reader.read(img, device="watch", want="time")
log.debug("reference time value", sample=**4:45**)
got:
**10:21**
